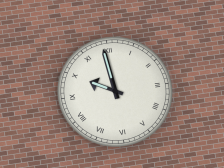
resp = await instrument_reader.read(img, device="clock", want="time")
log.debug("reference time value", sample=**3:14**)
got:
**9:59**
